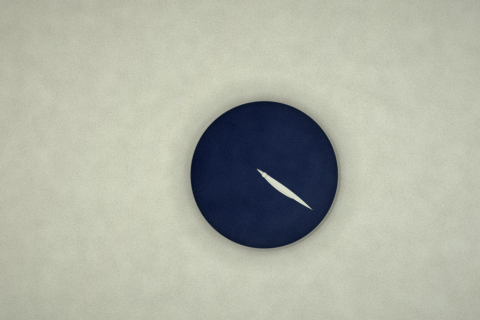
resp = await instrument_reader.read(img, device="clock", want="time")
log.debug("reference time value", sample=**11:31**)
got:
**4:21**
